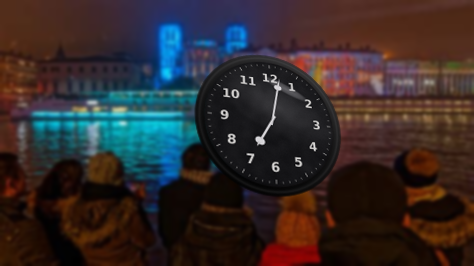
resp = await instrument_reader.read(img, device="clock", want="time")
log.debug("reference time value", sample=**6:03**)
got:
**7:02**
